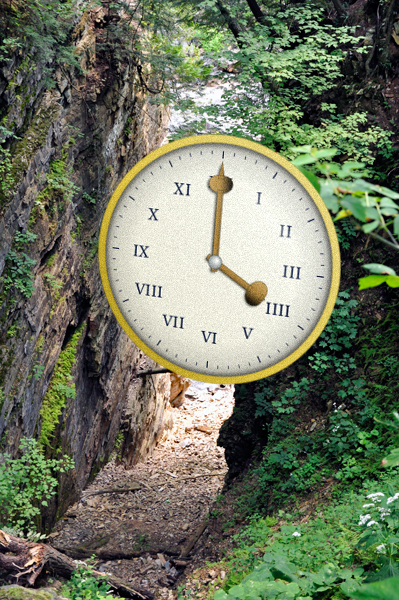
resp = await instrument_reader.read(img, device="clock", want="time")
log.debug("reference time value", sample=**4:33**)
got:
**4:00**
